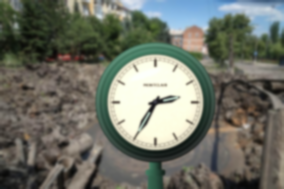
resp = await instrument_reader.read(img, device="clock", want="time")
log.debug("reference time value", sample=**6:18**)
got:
**2:35**
